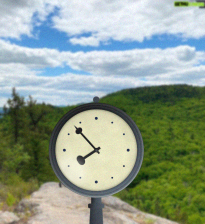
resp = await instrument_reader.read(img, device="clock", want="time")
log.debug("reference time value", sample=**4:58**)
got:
**7:53**
